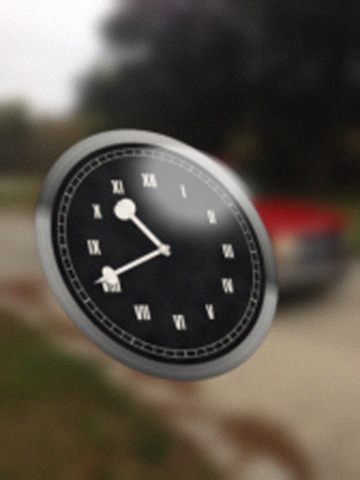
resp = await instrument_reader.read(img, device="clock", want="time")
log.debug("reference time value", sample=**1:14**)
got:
**10:41**
